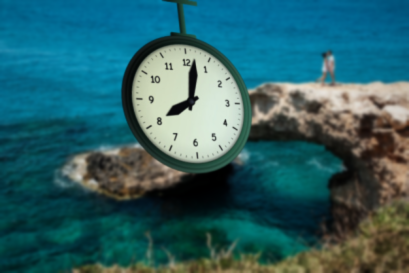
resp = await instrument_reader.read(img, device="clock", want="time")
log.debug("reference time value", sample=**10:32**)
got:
**8:02**
